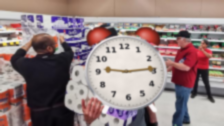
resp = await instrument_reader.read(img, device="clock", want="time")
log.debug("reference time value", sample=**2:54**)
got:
**9:14**
